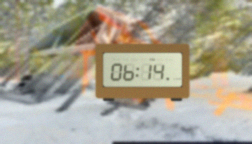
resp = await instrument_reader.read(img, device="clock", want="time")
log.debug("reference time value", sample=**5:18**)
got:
**6:14**
